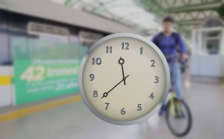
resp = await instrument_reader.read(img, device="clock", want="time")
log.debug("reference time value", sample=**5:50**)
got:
**11:38**
